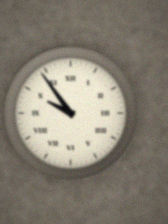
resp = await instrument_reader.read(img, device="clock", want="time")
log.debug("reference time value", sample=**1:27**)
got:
**9:54**
